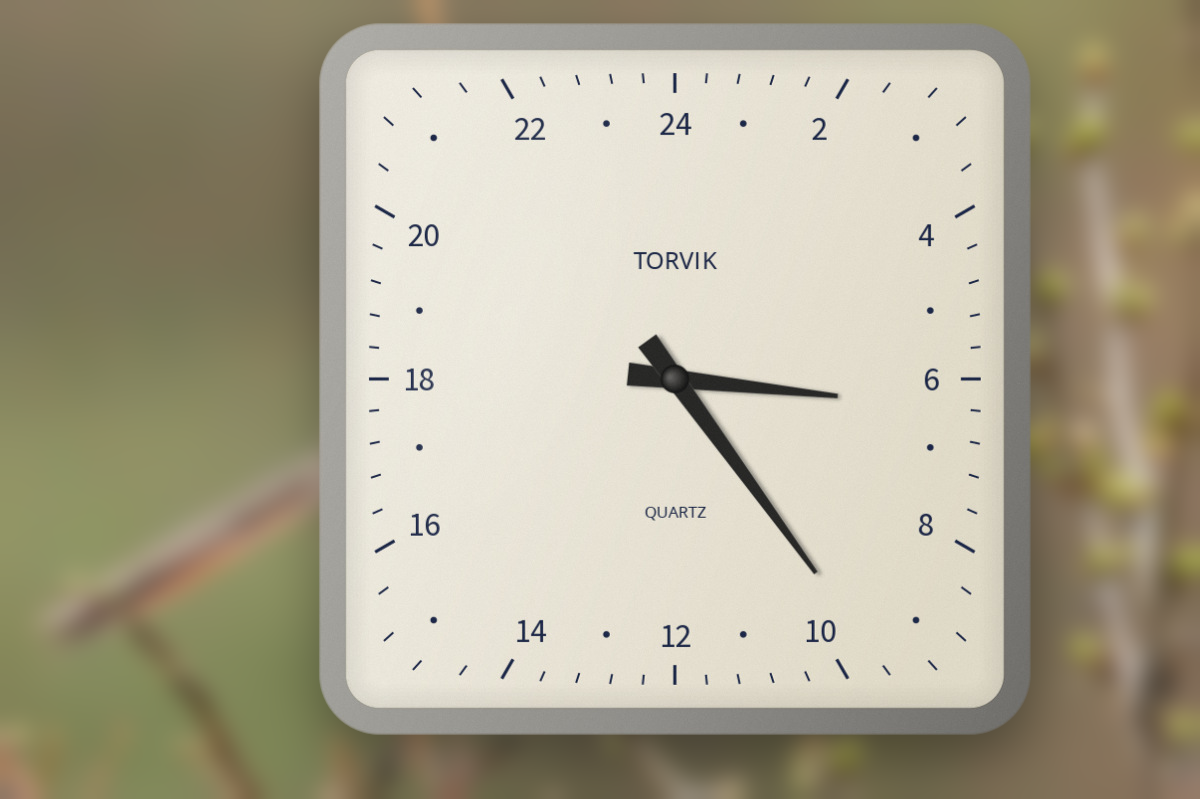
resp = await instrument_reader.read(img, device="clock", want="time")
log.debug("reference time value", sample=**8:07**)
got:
**6:24**
